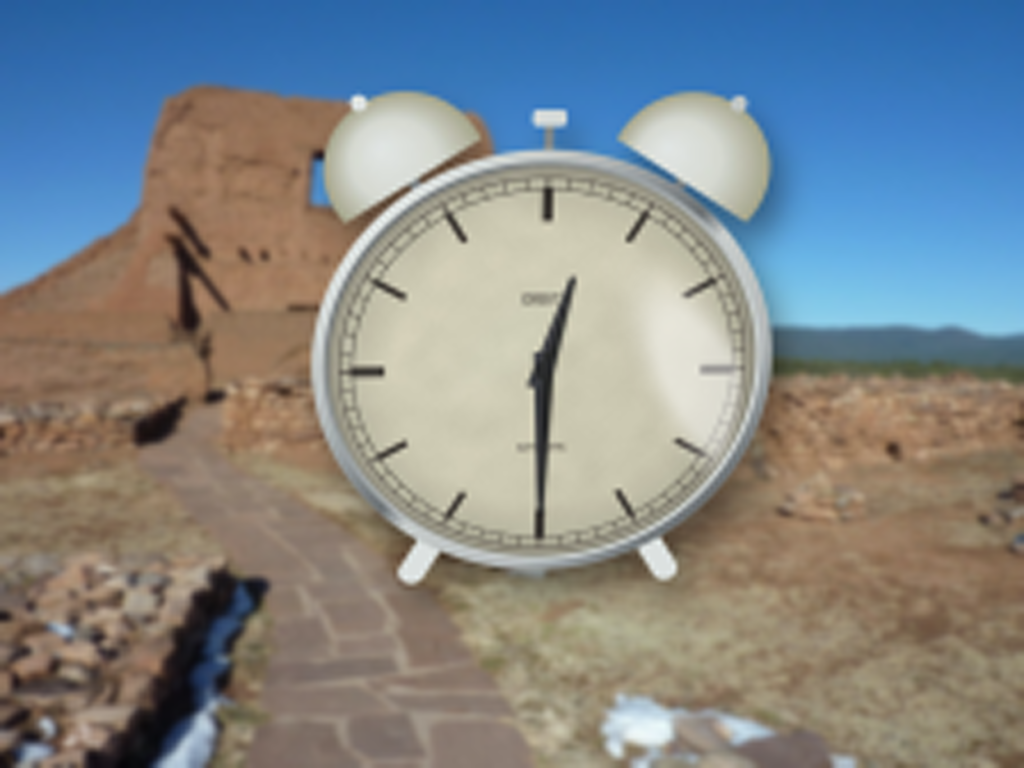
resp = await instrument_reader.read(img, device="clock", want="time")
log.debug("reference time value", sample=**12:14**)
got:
**12:30**
